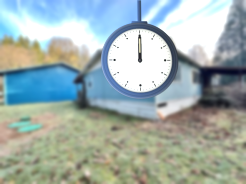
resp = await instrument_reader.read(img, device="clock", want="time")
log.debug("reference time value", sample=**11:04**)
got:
**12:00**
